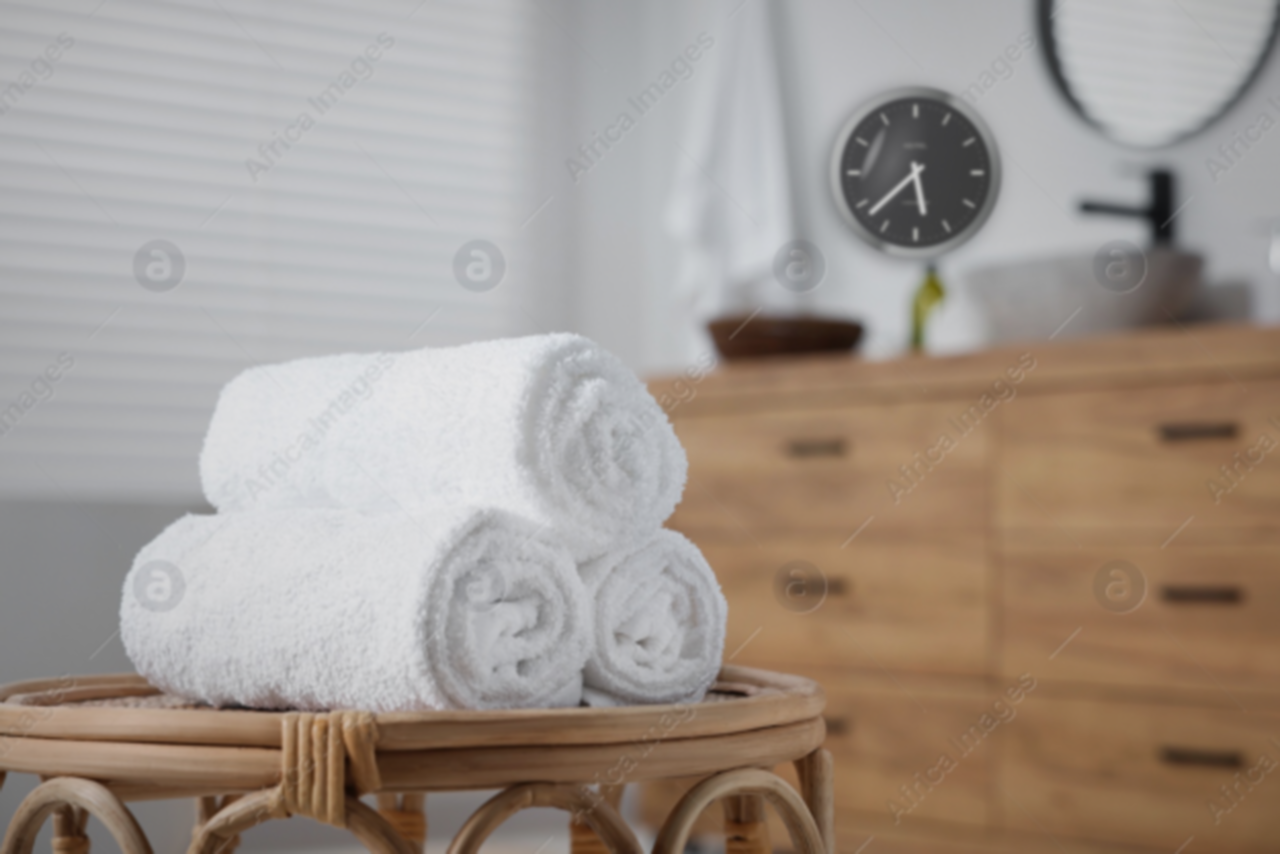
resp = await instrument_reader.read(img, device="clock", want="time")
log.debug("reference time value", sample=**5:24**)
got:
**5:38**
